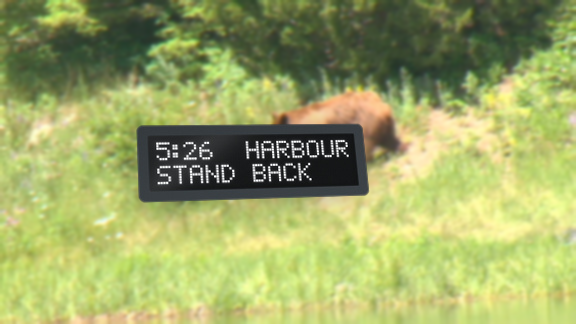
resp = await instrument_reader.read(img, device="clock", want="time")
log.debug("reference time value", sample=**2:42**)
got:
**5:26**
